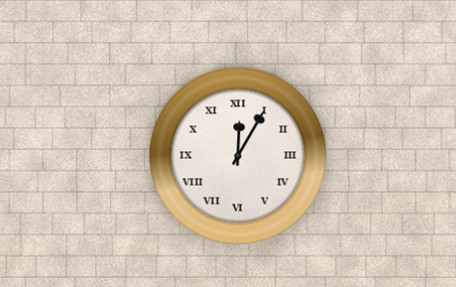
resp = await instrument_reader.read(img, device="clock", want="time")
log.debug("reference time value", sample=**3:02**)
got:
**12:05**
